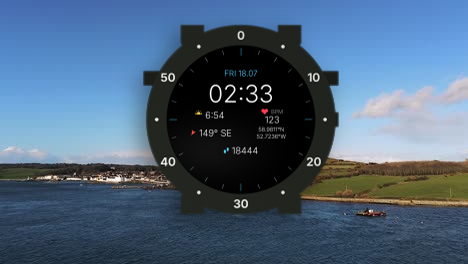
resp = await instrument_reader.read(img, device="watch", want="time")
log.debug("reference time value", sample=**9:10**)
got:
**2:33**
